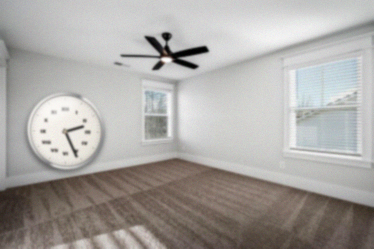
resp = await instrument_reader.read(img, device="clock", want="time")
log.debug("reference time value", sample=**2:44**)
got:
**2:26**
